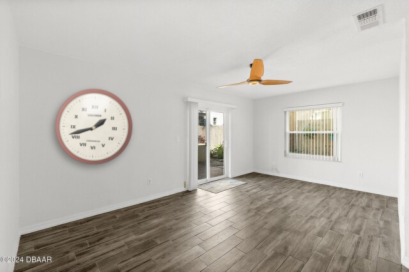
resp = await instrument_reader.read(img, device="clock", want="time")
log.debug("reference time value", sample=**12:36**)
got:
**1:42**
